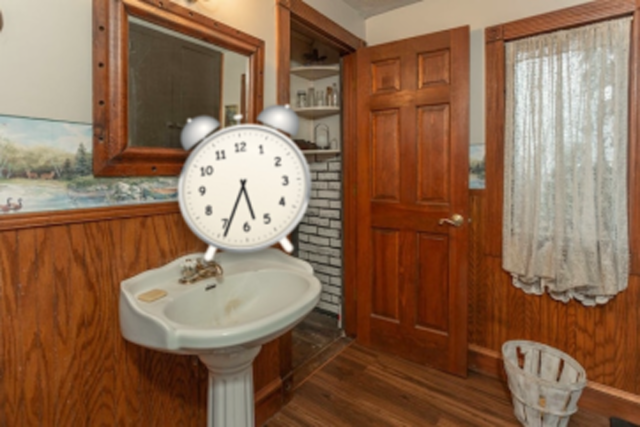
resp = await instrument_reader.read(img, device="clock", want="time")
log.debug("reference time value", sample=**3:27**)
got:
**5:34**
